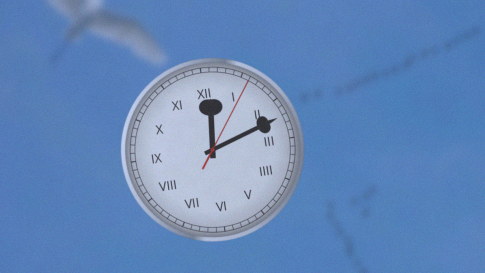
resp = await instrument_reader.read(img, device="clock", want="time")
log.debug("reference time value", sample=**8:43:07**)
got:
**12:12:06**
